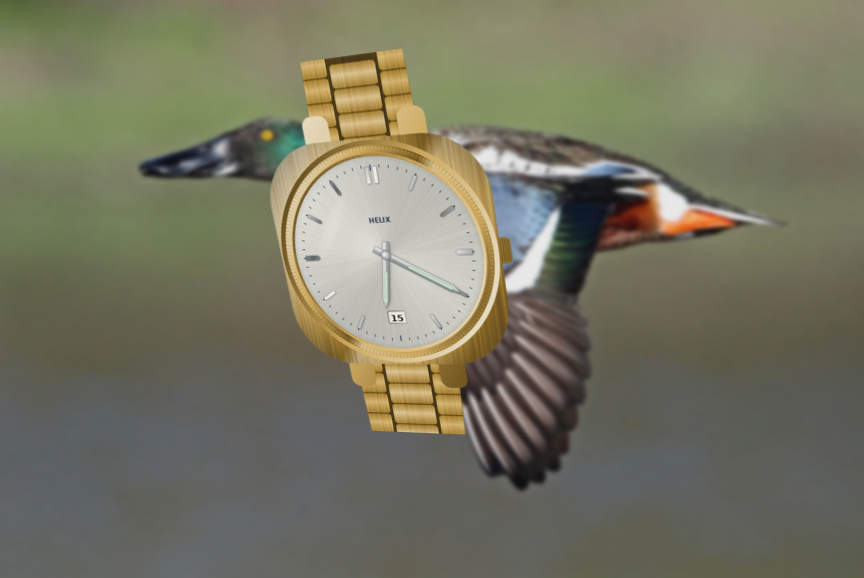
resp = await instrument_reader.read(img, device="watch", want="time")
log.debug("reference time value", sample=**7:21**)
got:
**6:20**
